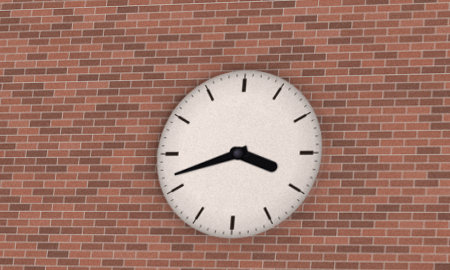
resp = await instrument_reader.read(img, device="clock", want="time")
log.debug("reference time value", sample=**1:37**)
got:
**3:42**
